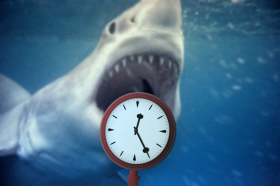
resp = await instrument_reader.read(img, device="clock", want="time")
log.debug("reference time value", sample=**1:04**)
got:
**12:25**
